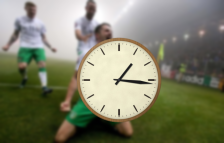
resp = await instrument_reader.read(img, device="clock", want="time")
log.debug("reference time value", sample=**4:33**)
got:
**1:16**
